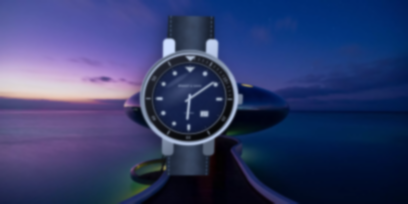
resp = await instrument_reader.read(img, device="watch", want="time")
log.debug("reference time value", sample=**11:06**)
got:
**6:09**
